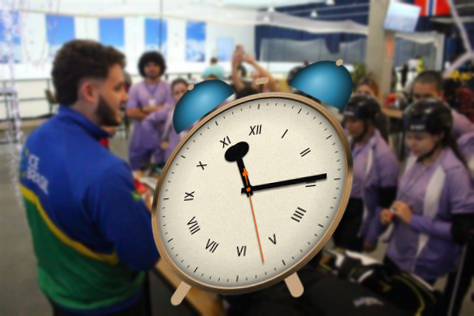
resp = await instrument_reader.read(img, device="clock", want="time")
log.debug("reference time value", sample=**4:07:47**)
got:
**11:14:27**
